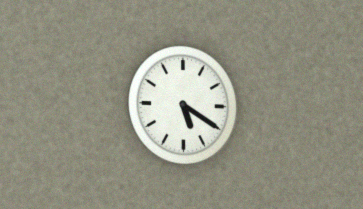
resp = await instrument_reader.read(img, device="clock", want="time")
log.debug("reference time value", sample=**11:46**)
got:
**5:20**
